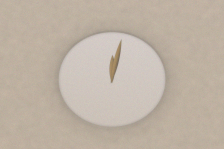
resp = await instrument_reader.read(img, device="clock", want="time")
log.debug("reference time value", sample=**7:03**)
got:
**12:02**
